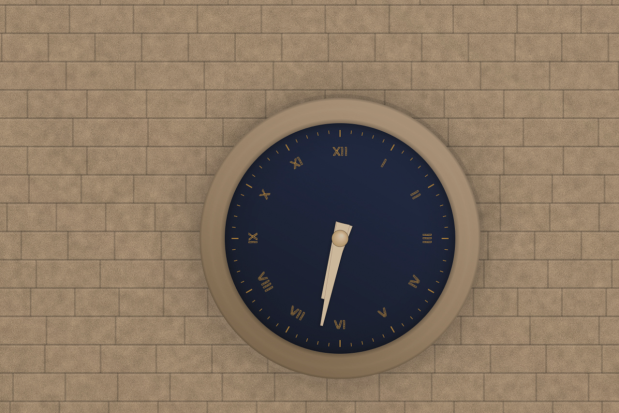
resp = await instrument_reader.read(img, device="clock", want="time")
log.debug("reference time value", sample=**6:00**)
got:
**6:32**
